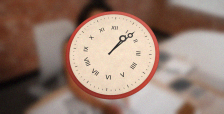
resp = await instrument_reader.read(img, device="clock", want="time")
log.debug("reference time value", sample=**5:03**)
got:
**1:07**
